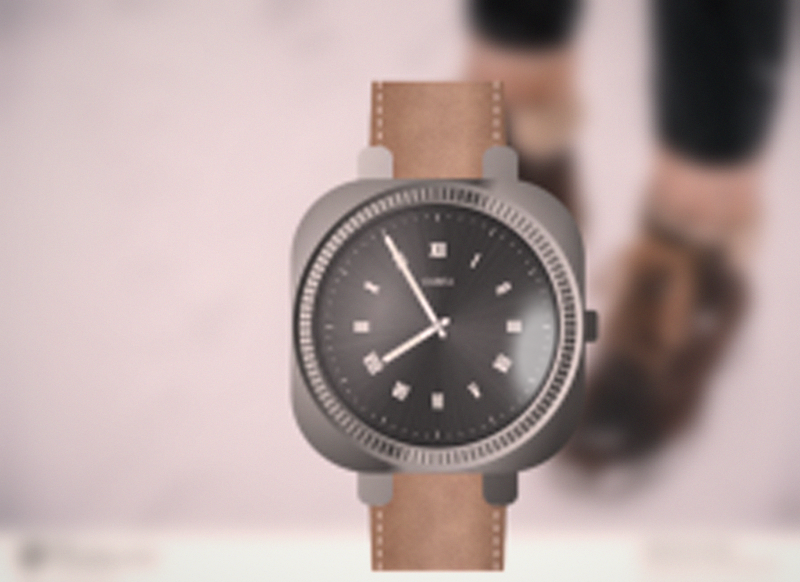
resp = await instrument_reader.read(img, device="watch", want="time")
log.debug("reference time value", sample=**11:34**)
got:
**7:55**
